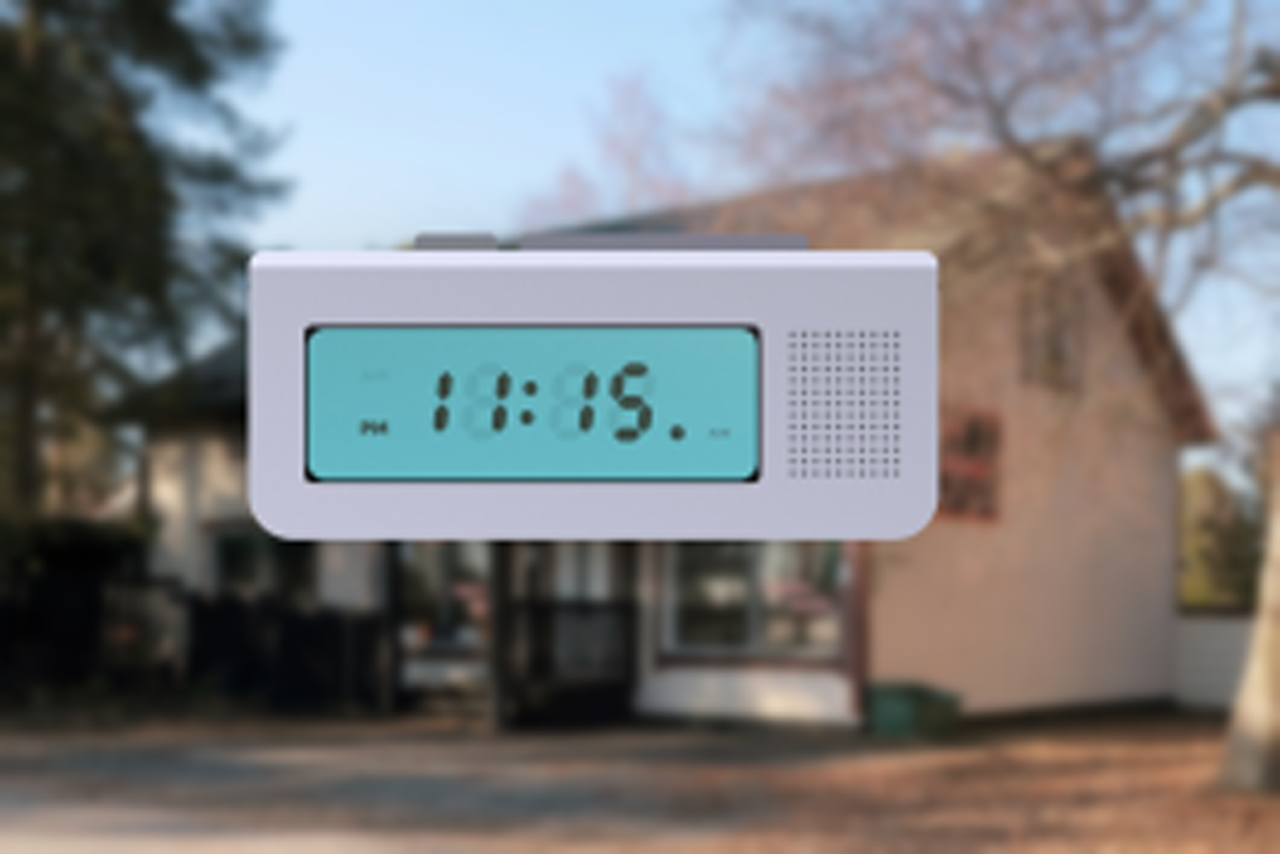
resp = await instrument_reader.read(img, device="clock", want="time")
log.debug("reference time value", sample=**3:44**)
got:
**11:15**
